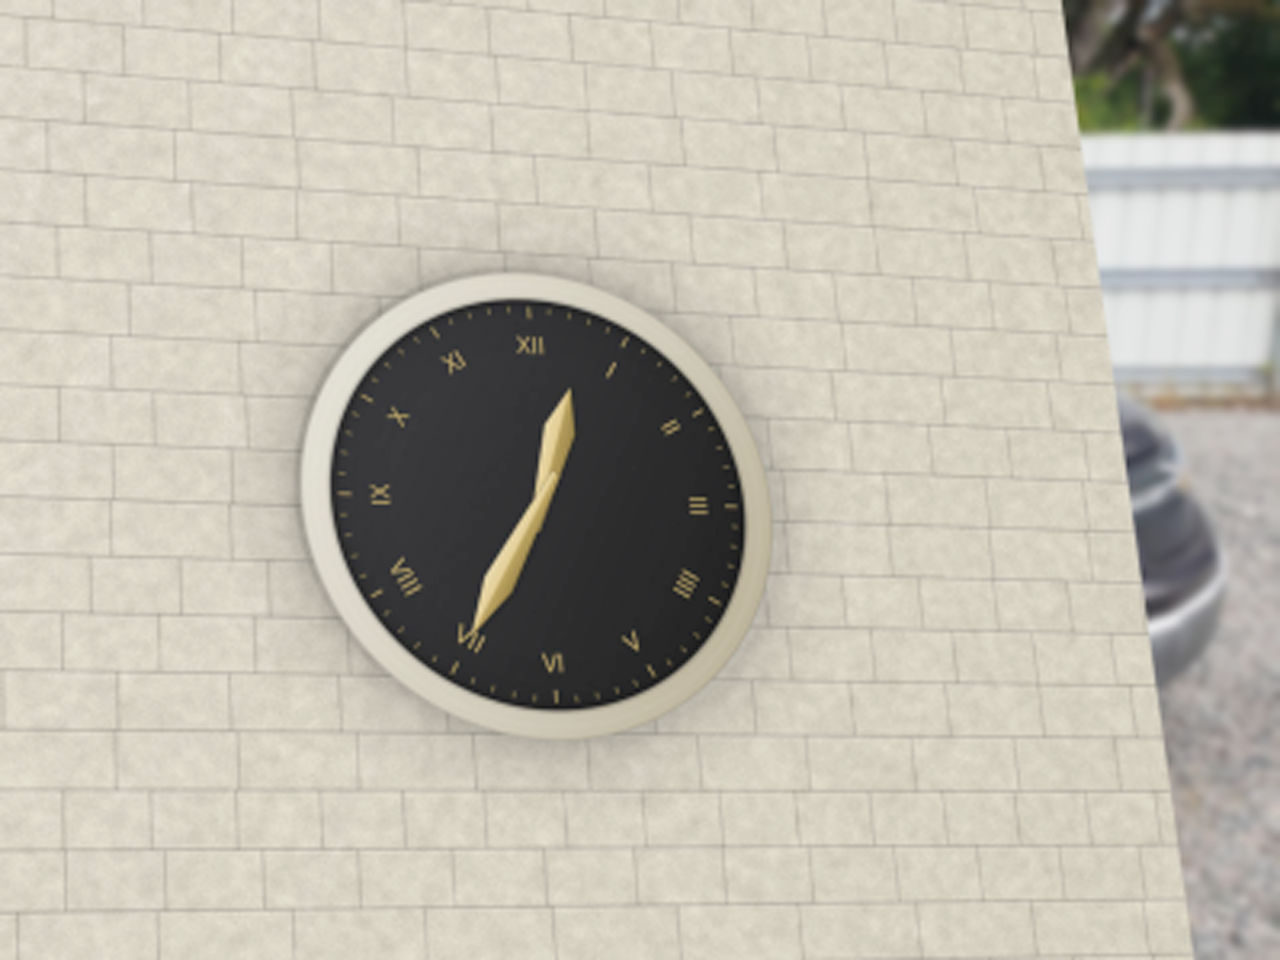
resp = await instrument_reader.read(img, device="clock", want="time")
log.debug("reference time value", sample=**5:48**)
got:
**12:35**
